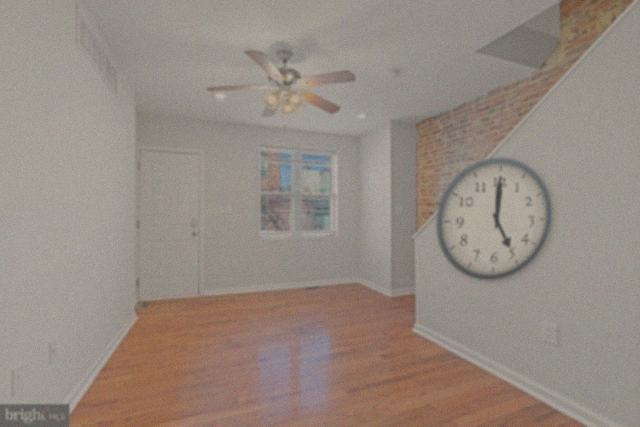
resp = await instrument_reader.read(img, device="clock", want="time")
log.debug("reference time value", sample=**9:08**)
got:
**5:00**
